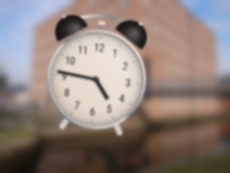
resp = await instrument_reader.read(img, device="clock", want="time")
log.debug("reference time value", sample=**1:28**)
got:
**4:46**
